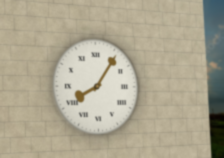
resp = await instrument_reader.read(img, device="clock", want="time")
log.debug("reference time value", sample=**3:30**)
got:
**8:06**
